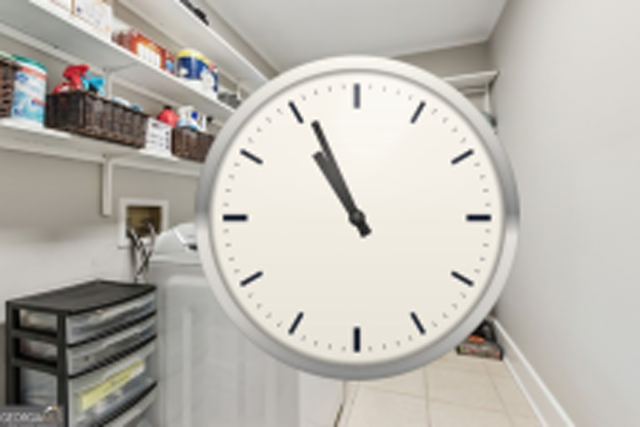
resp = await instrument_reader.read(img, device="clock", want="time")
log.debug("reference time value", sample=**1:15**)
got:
**10:56**
